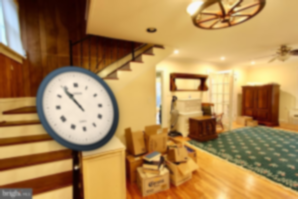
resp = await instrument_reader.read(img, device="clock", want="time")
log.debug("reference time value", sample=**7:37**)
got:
**10:54**
